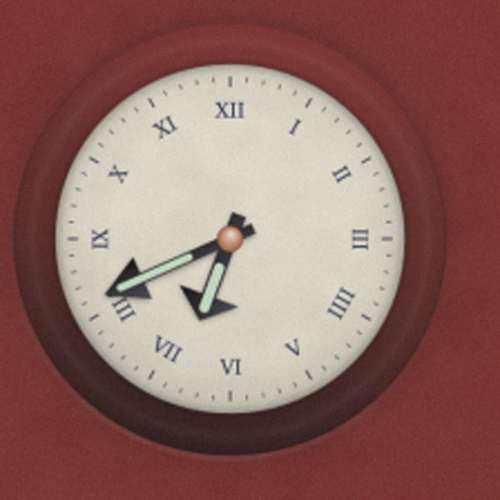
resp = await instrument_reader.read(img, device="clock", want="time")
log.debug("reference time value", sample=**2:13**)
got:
**6:41**
